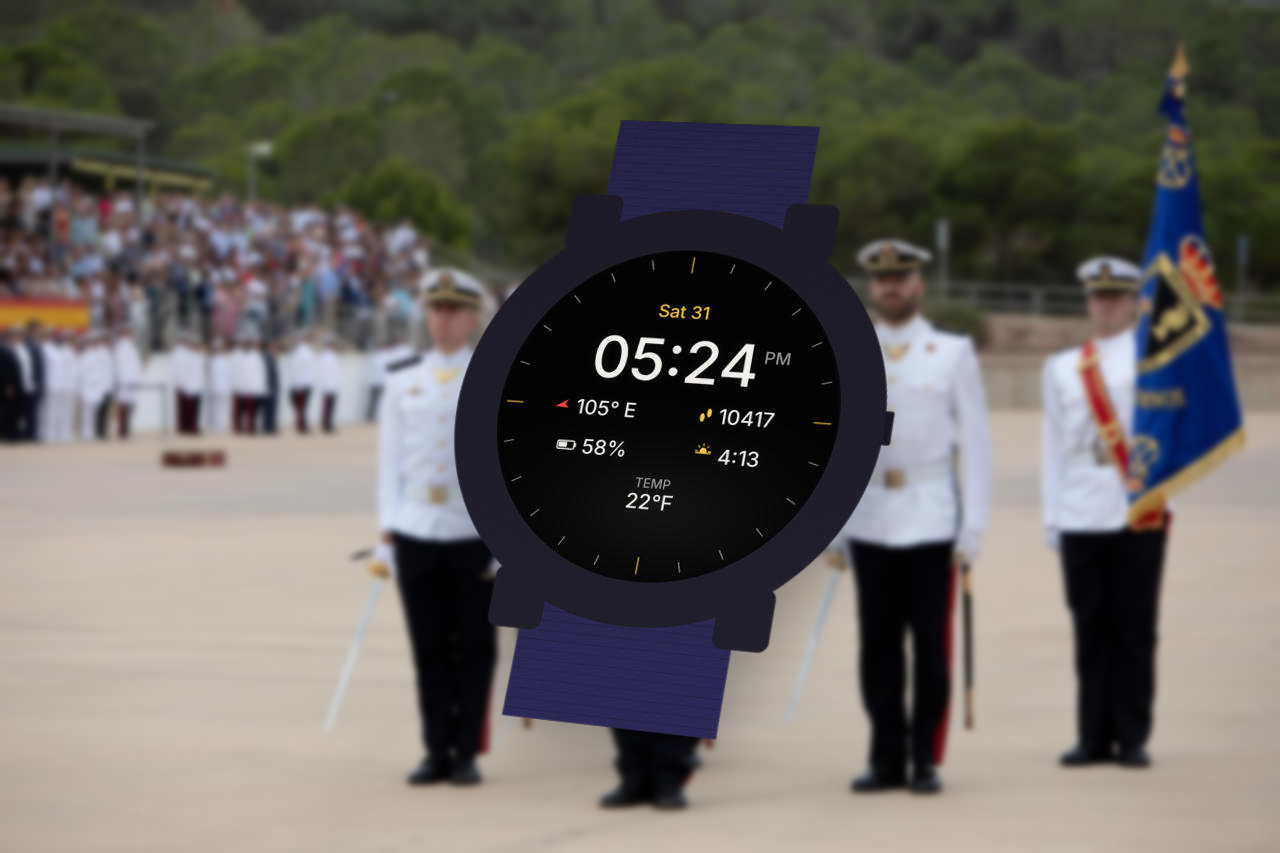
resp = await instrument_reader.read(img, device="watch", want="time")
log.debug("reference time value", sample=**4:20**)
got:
**5:24**
